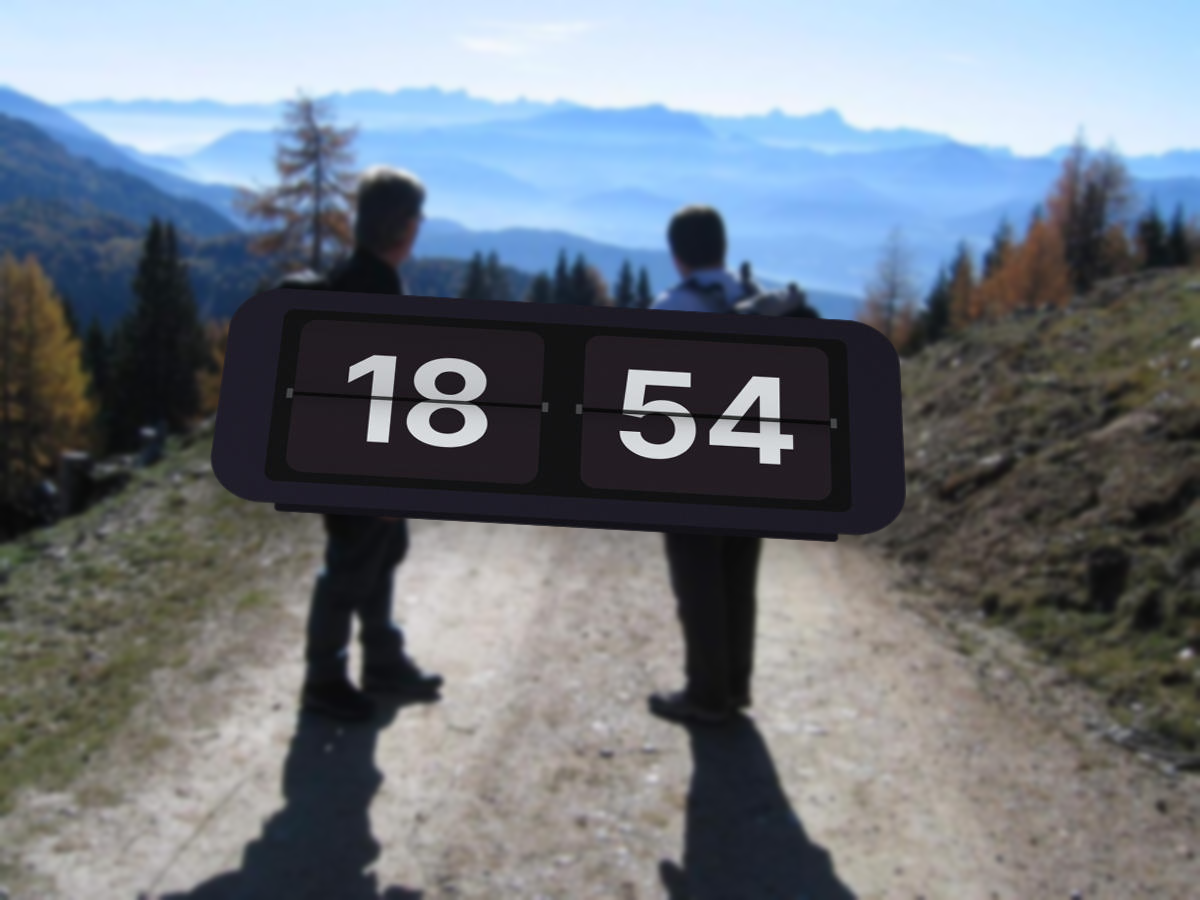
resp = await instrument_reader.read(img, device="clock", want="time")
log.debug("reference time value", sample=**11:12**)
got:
**18:54**
